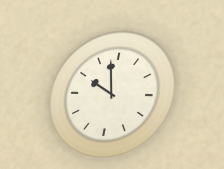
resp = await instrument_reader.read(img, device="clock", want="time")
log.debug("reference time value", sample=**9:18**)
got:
**9:58**
